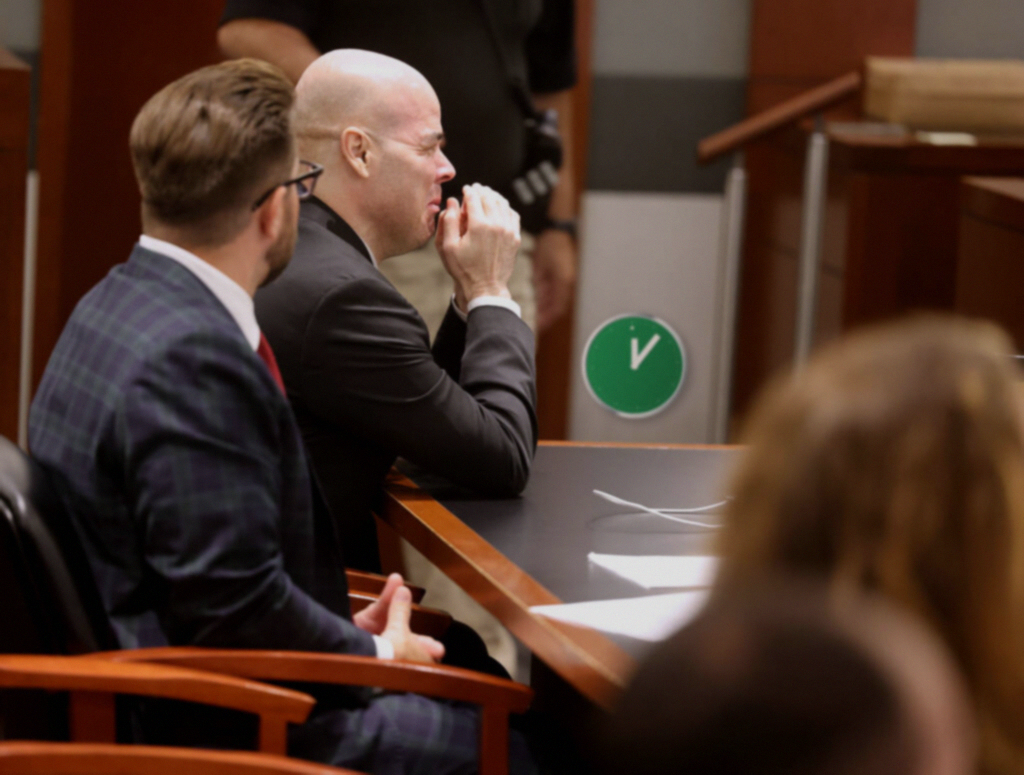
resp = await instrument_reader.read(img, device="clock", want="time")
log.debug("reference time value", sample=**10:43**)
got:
**12:07**
